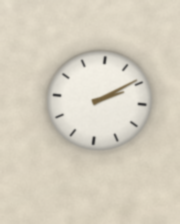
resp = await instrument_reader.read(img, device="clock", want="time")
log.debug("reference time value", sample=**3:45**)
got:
**2:09**
